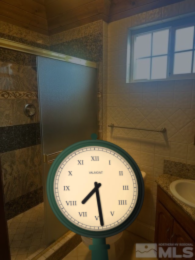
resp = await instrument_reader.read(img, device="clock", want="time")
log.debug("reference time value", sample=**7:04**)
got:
**7:29**
